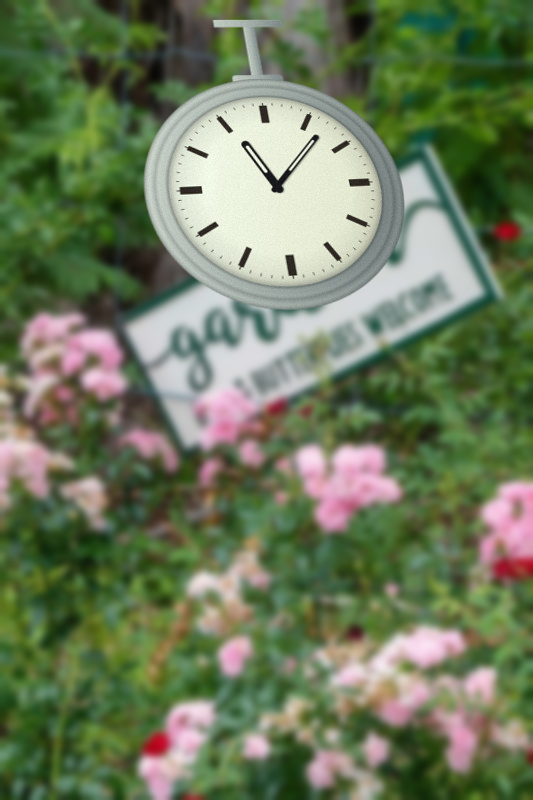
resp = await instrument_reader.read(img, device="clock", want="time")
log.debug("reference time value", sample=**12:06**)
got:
**11:07**
